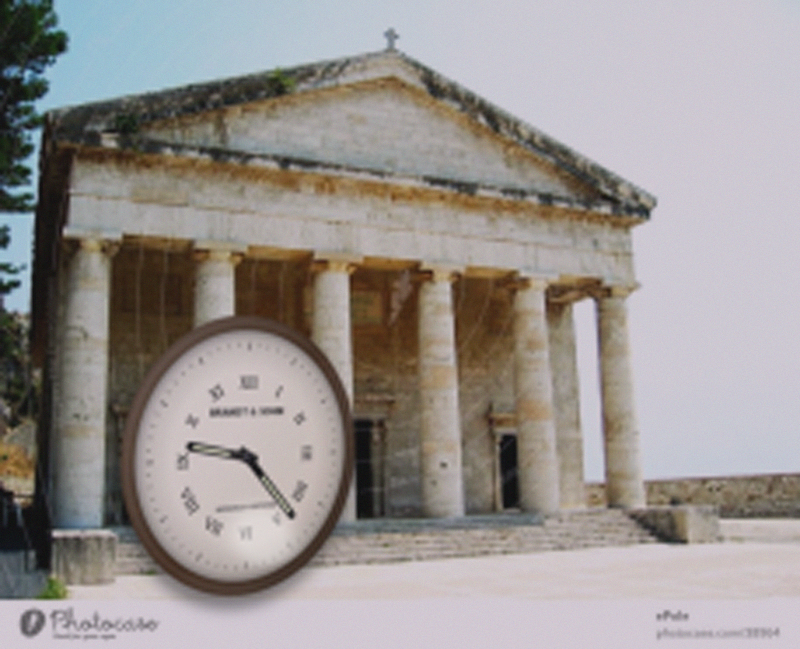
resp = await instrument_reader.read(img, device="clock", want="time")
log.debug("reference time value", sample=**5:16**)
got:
**9:23**
